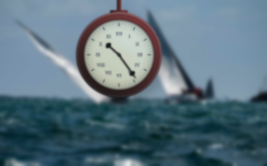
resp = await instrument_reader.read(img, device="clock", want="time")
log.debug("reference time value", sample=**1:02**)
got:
**10:24**
